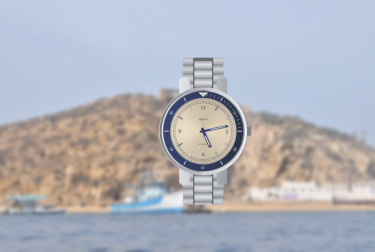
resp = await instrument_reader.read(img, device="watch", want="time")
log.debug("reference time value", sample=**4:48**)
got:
**5:13**
